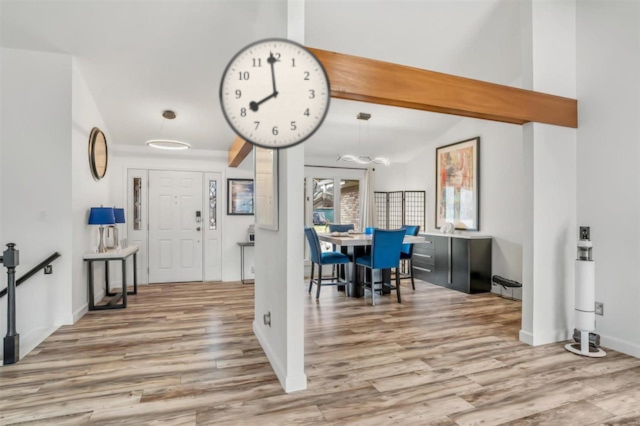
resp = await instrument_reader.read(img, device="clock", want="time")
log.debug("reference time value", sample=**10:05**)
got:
**7:59**
